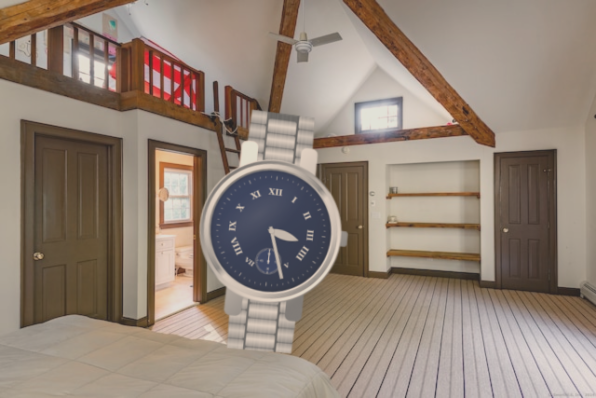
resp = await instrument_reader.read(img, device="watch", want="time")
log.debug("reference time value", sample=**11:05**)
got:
**3:27**
